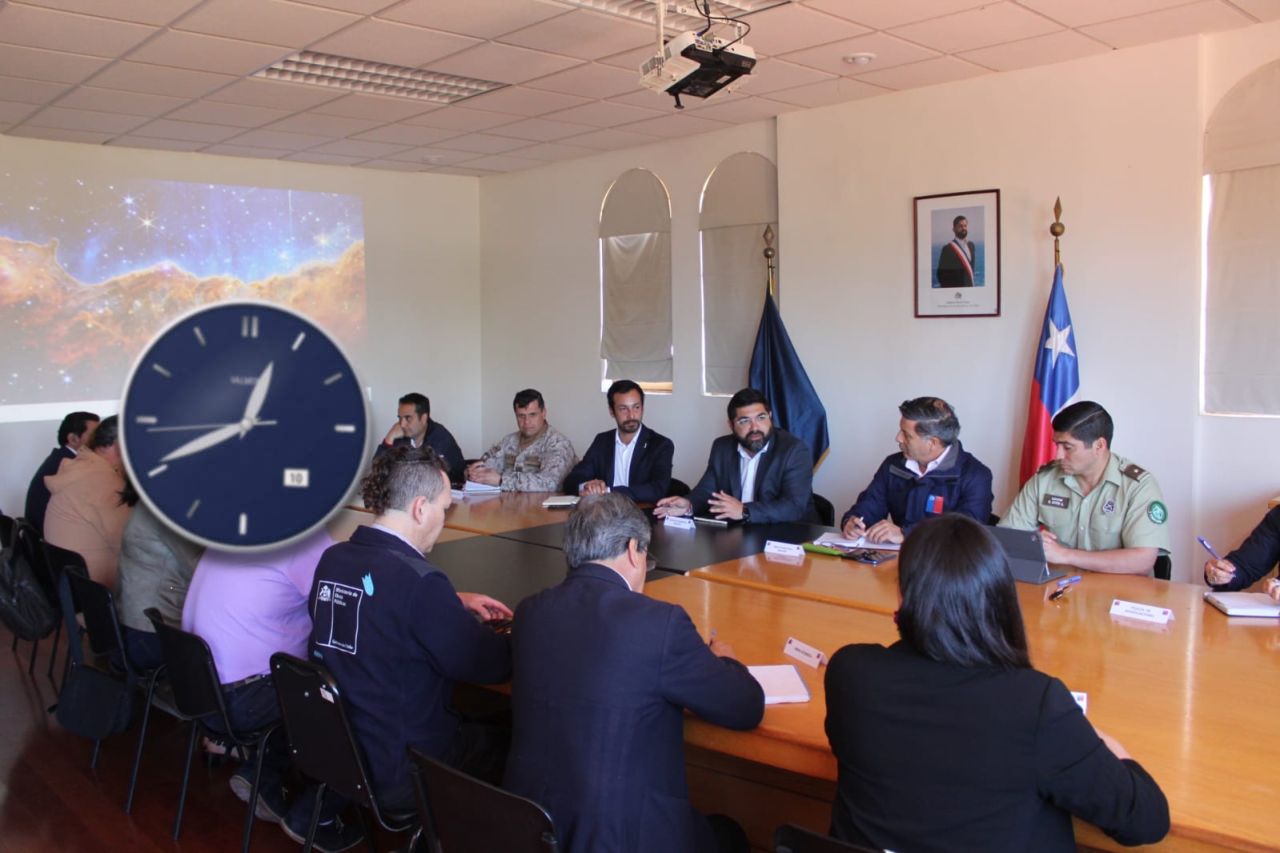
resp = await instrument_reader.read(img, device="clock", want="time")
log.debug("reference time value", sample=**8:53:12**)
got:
**12:40:44**
